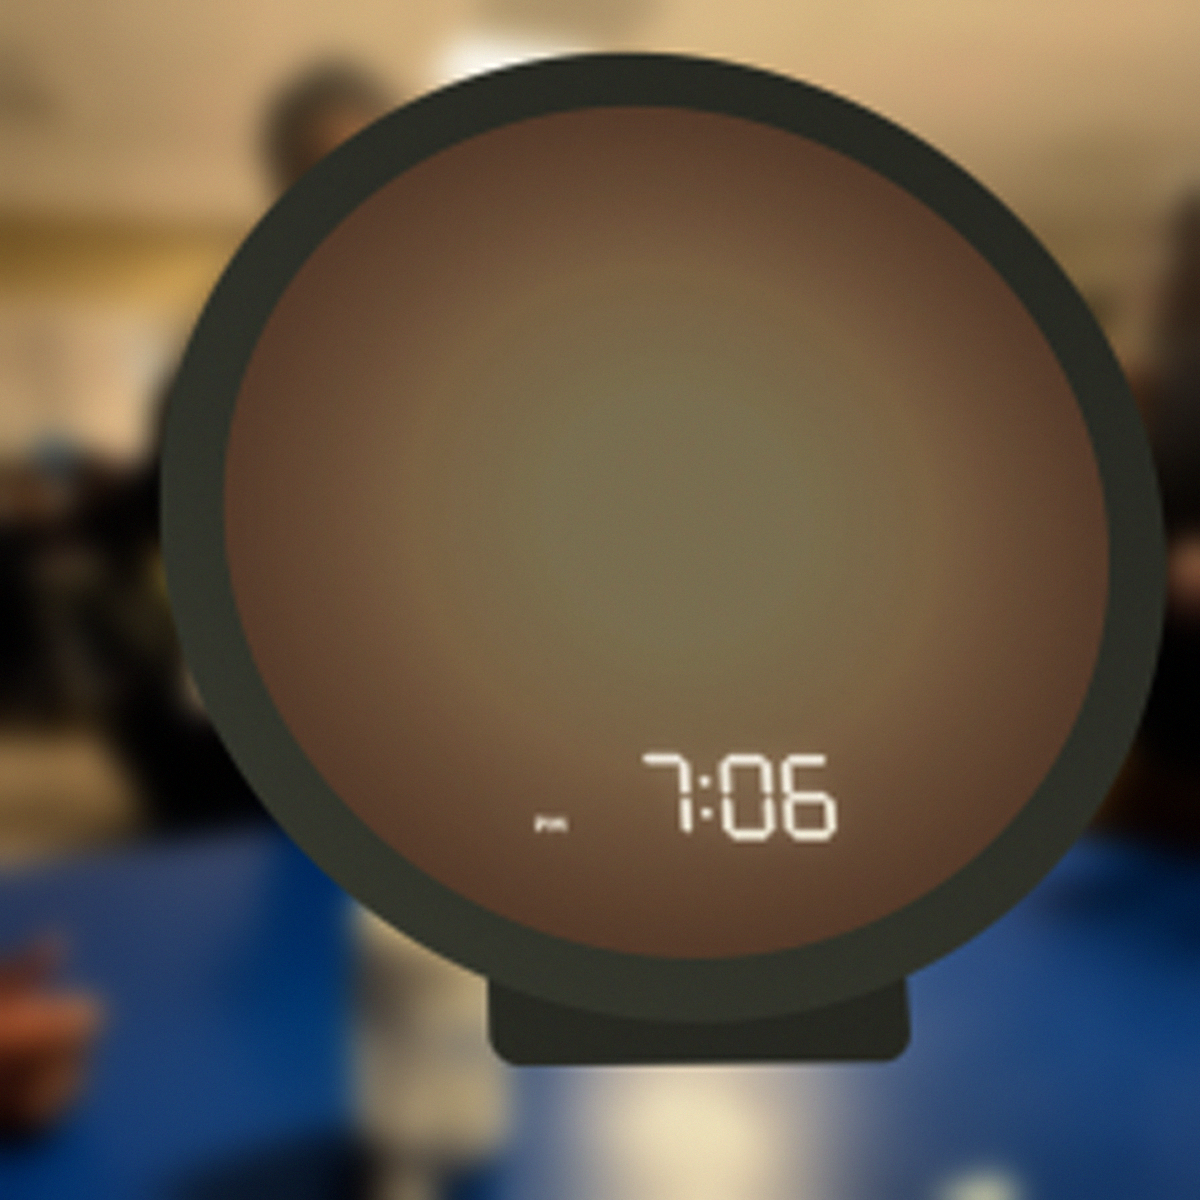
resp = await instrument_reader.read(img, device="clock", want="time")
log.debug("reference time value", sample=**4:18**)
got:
**7:06**
